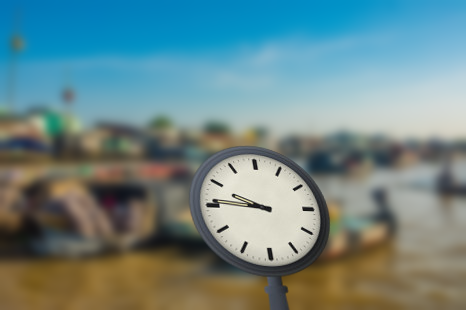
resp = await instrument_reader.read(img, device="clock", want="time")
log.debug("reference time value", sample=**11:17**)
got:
**9:46**
